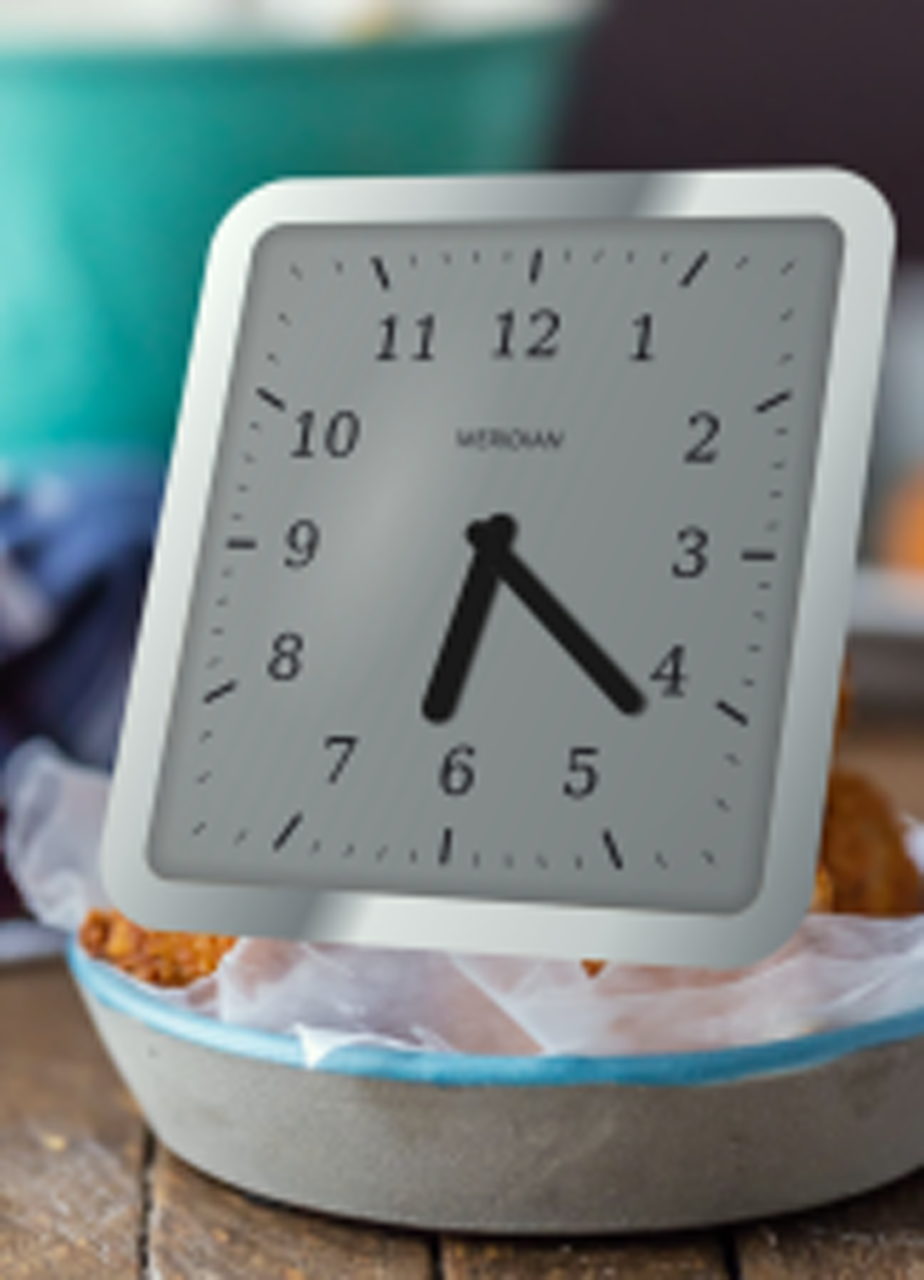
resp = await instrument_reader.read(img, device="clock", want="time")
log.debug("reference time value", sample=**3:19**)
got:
**6:22**
